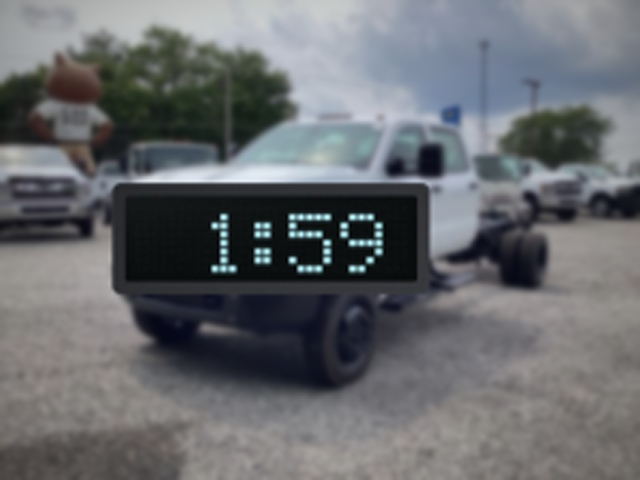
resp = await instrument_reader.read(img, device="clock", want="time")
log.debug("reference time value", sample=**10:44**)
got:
**1:59**
